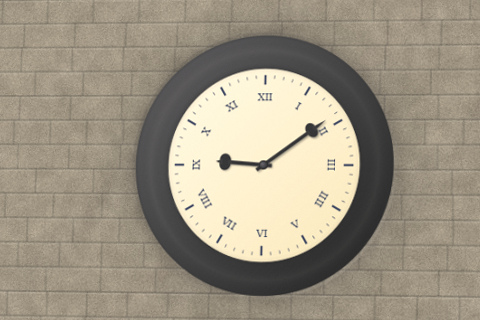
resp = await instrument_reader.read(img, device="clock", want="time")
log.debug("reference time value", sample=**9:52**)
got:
**9:09**
